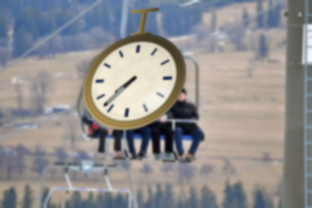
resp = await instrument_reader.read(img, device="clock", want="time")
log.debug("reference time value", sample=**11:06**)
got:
**7:37**
